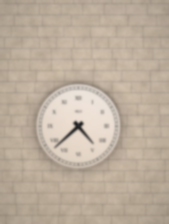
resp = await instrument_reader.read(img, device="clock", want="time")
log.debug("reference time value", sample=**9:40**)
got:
**4:38**
